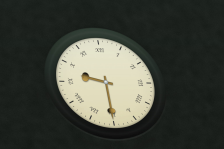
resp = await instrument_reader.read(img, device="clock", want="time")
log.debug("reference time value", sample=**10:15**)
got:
**9:30**
